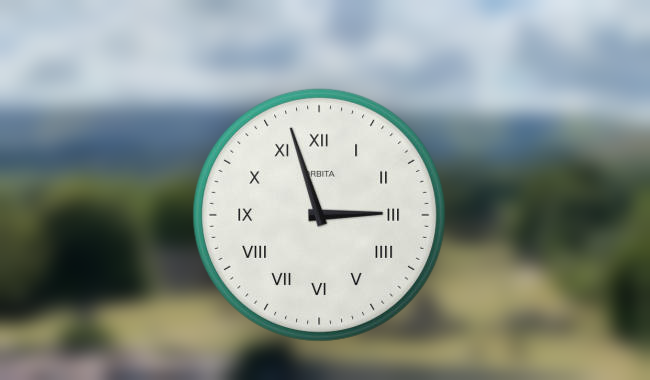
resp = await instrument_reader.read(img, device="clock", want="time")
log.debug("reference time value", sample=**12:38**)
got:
**2:57**
